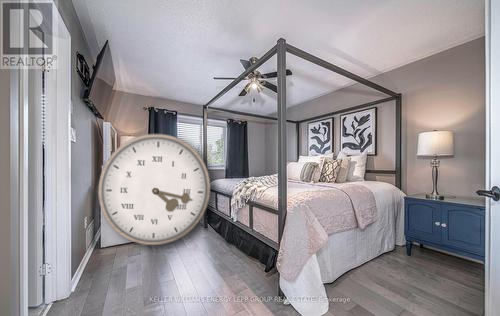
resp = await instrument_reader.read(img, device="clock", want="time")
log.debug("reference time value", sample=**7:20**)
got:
**4:17**
